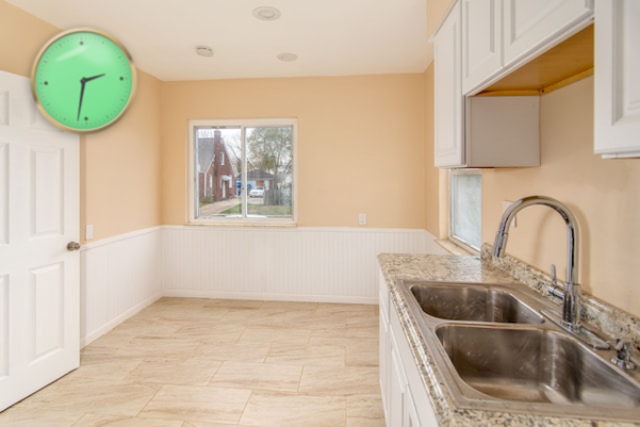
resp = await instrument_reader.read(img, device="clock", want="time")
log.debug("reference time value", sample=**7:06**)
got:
**2:32**
